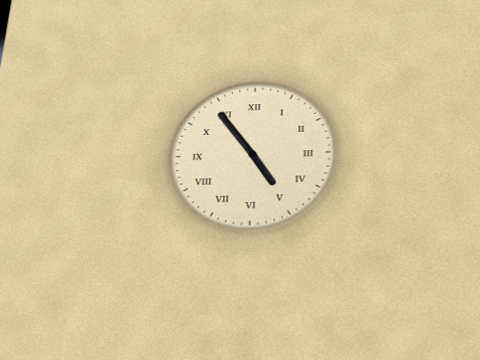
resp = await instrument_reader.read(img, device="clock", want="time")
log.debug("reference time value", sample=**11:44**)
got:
**4:54**
